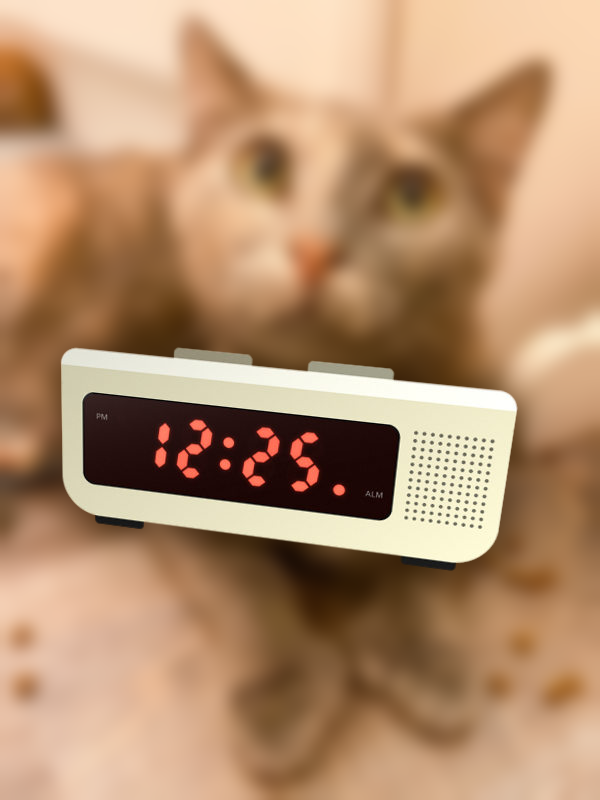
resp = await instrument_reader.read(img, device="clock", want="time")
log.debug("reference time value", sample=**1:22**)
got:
**12:25**
